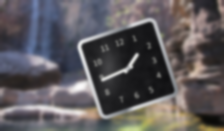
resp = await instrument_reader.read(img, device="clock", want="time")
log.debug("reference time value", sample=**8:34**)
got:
**1:44**
